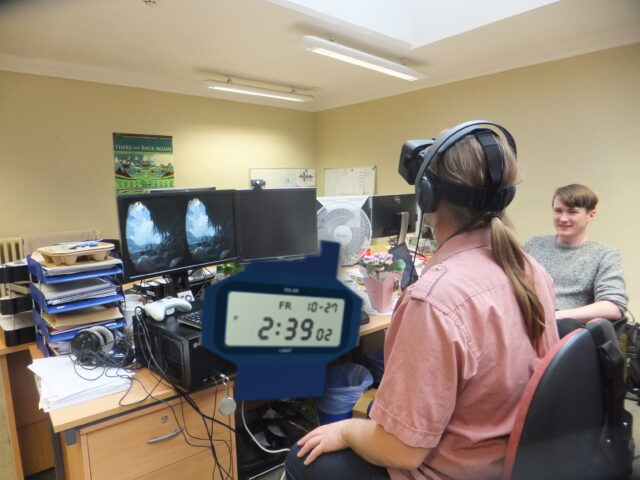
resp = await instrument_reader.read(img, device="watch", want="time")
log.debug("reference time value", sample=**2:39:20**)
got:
**2:39:02**
